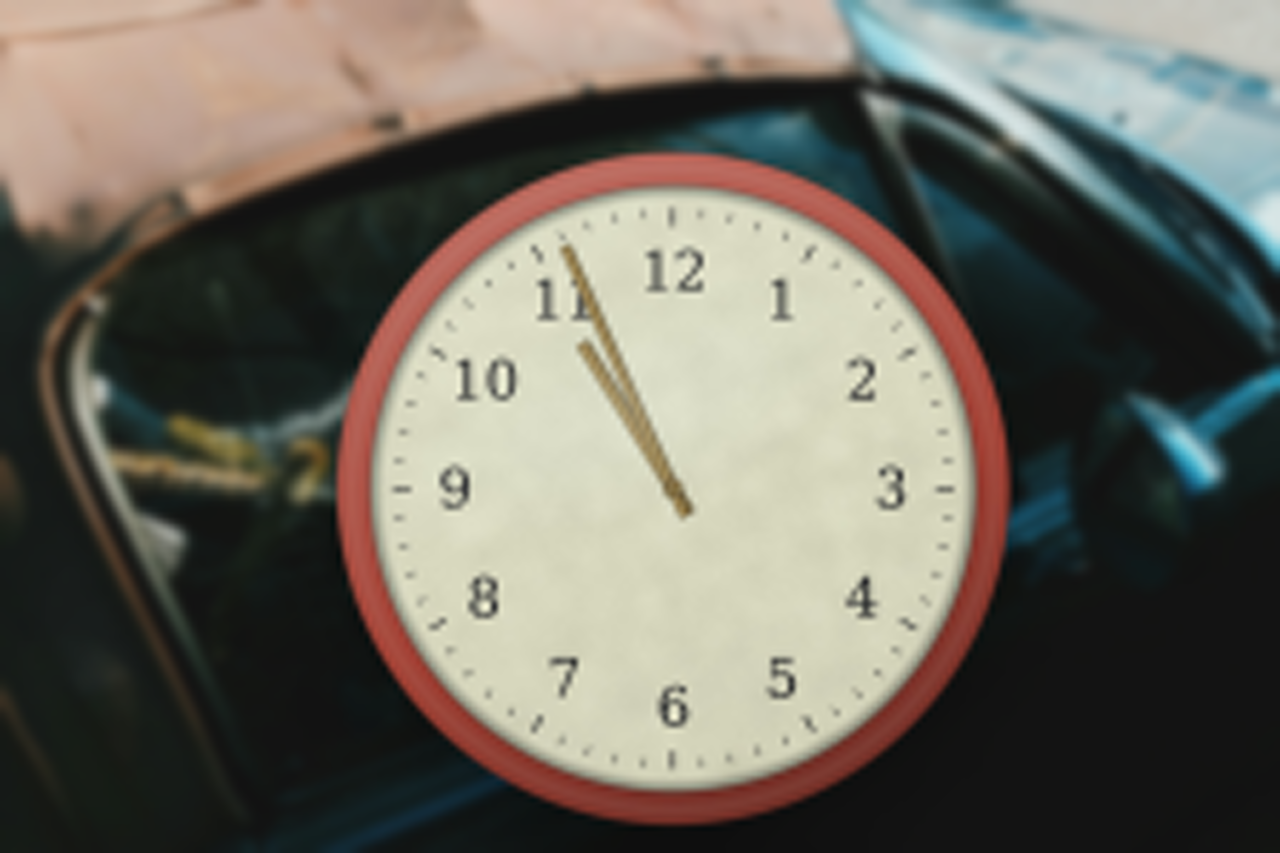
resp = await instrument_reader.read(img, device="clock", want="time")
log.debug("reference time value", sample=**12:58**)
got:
**10:56**
